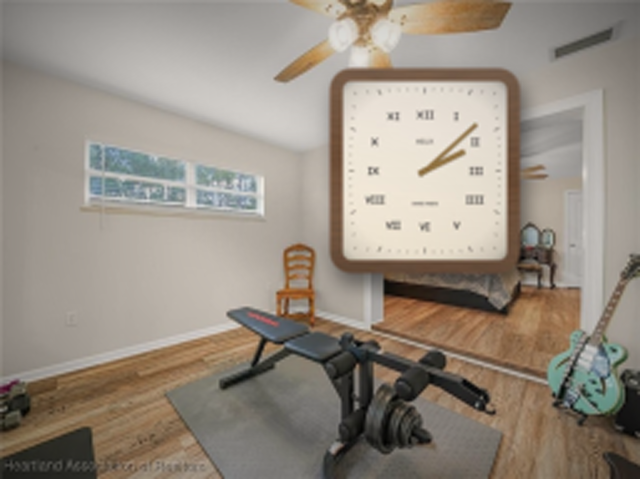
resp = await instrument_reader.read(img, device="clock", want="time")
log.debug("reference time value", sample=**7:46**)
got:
**2:08**
